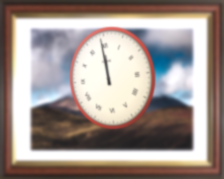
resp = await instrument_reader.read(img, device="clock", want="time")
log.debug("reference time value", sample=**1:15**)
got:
**11:59**
